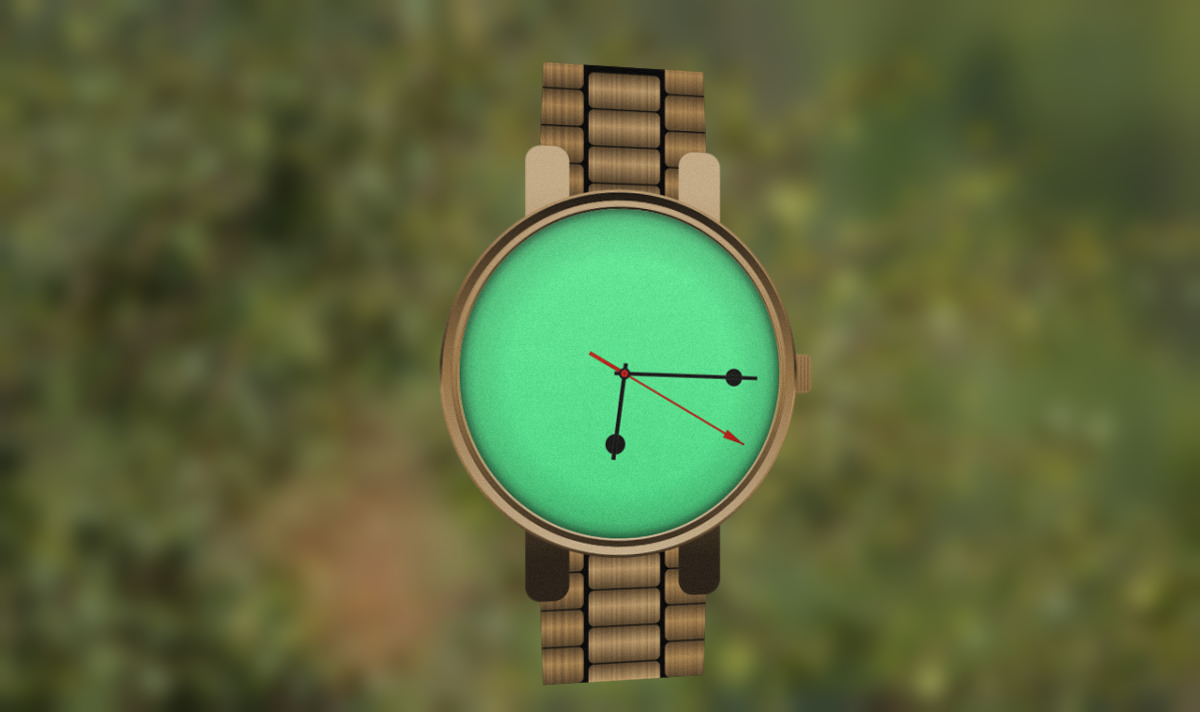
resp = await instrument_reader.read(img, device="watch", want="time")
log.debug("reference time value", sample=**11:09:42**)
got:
**6:15:20**
